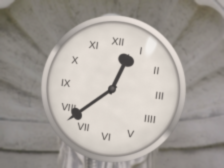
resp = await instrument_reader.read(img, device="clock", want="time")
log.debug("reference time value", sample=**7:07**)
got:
**12:38**
